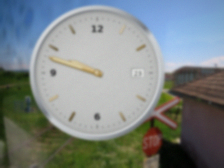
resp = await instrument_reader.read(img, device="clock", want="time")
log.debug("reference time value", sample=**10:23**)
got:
**9:48**
